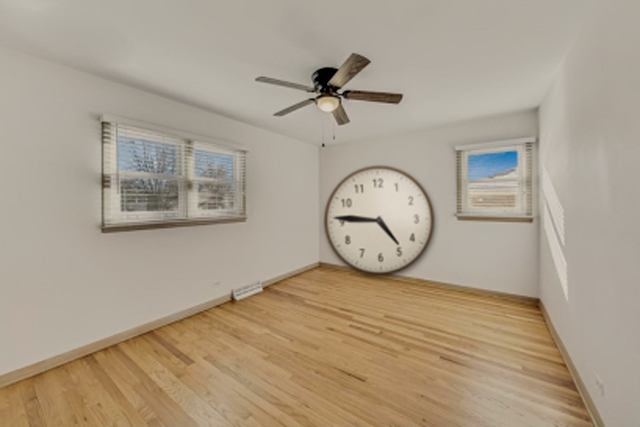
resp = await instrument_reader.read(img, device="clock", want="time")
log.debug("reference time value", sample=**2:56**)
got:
**4:46**
